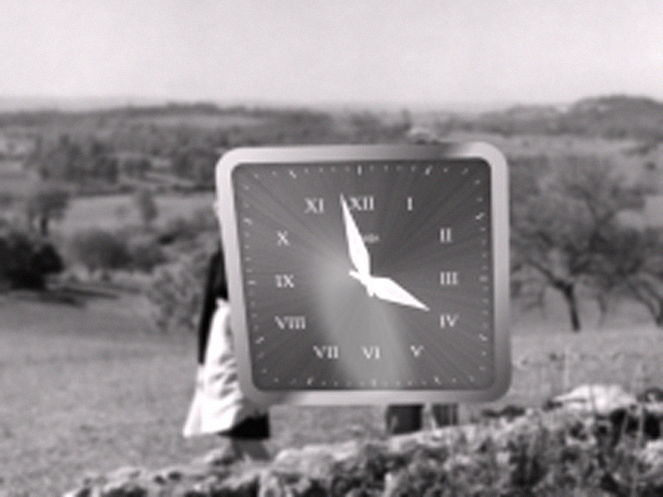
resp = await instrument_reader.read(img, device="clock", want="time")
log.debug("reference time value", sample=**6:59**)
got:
**3:58**
